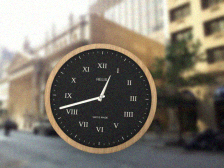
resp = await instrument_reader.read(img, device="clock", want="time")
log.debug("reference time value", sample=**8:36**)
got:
**12:42**
